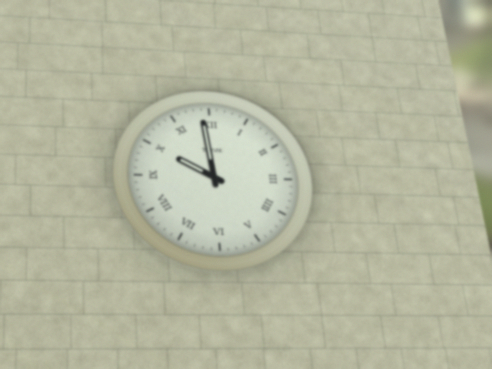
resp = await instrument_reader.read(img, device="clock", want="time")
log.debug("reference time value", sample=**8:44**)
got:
**9:59**
